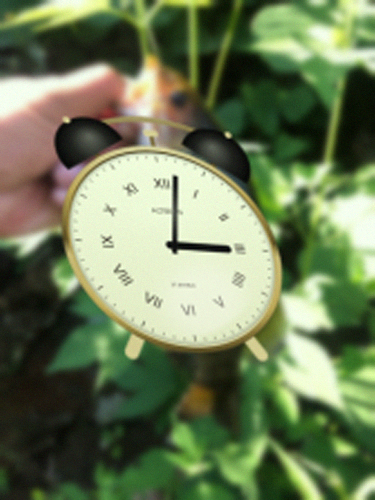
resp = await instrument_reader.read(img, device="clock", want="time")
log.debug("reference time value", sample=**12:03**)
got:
**3:02**
